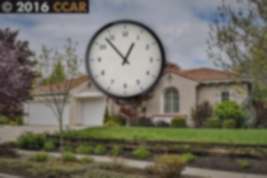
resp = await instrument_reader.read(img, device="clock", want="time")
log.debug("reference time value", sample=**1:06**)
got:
**12:53**
